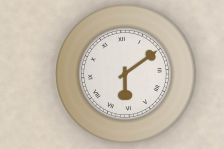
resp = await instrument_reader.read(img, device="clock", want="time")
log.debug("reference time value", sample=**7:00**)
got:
**6:10**
